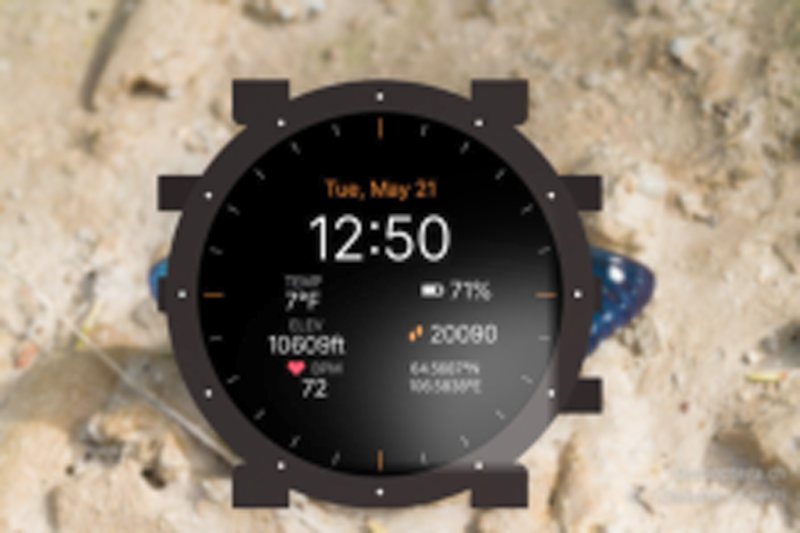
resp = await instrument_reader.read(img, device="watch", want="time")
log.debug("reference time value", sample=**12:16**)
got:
**12:50**
